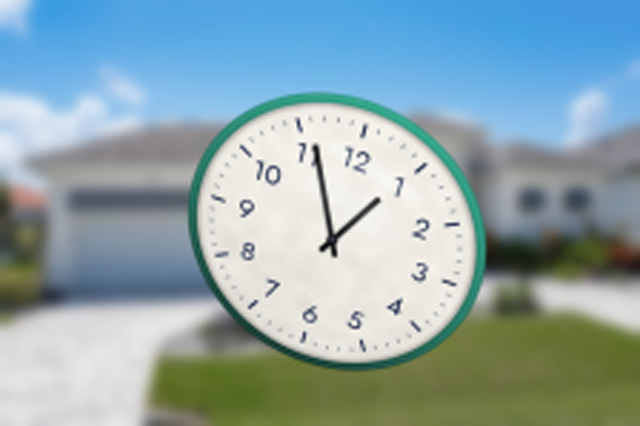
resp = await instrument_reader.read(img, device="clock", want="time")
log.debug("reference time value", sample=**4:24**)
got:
**12:56**
